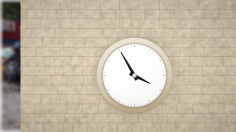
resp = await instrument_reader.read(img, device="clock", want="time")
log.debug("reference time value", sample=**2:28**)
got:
**3:55**
